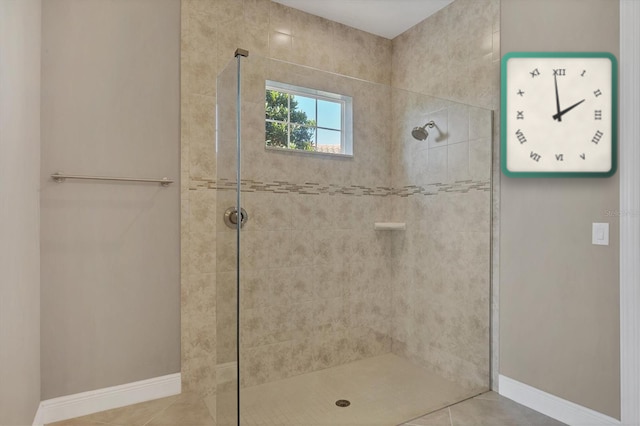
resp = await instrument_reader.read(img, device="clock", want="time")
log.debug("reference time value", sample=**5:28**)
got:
**1:59**
